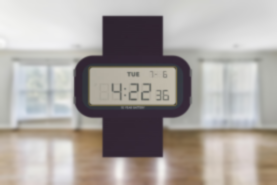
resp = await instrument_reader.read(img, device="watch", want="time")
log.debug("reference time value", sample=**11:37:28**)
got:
**4:22:36**
